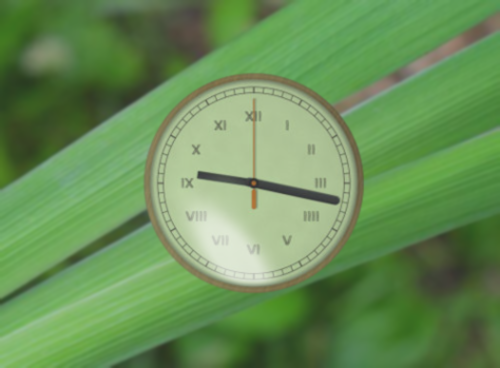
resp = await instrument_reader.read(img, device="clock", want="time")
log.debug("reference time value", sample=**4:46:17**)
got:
**9:17:00**
